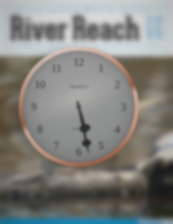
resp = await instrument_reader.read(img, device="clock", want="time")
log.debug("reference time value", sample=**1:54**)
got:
**5:28**
